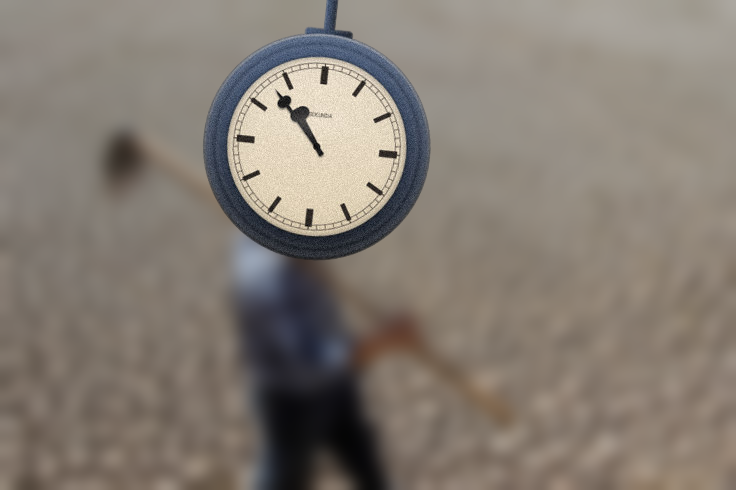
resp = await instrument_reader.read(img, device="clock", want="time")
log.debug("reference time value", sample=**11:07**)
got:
**10:53**
